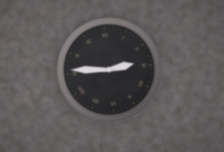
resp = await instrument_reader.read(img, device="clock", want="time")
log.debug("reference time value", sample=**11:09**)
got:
**2:46**
